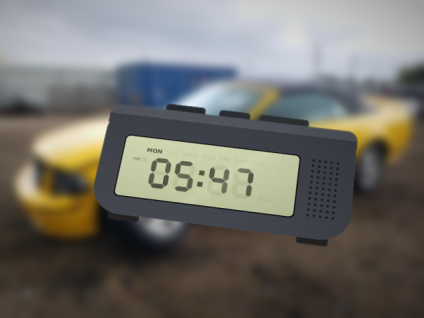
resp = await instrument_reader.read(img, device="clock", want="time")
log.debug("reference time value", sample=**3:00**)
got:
**5:47**
